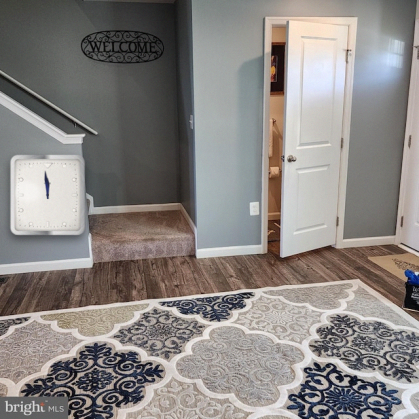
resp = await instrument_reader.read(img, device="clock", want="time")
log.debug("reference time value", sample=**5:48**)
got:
**11:59**
